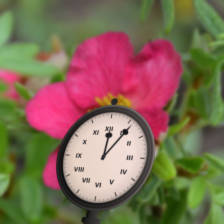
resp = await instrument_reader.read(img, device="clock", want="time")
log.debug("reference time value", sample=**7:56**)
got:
**12:06**
